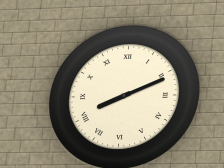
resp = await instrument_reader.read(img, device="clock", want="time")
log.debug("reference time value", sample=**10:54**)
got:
**8:11**
